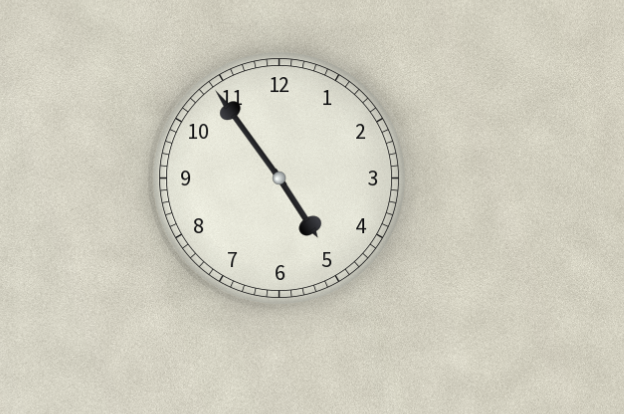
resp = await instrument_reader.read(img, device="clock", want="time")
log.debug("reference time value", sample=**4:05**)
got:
**4:54**
